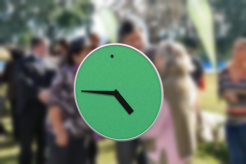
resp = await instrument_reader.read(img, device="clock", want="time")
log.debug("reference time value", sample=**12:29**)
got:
**4:46**
